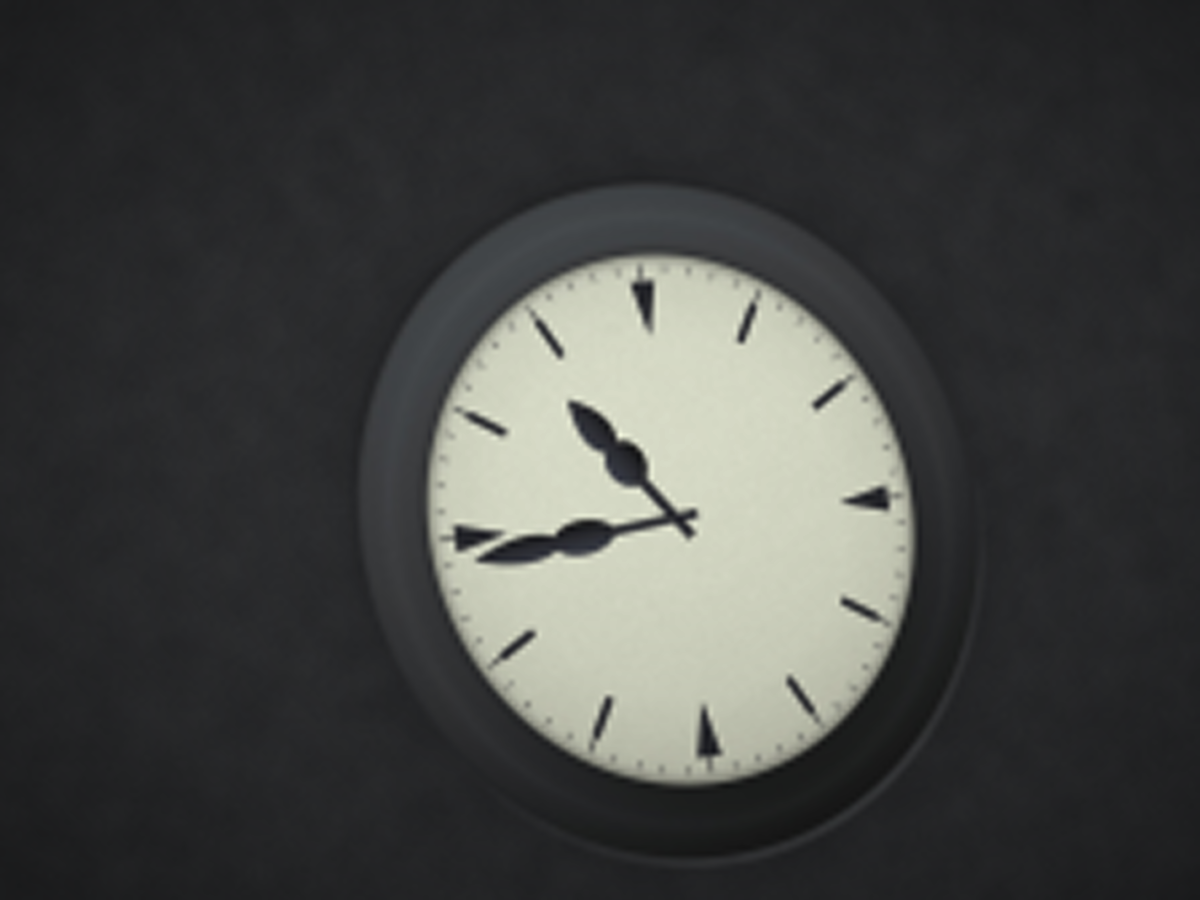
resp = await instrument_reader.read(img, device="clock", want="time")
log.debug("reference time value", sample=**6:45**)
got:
**10:44**
